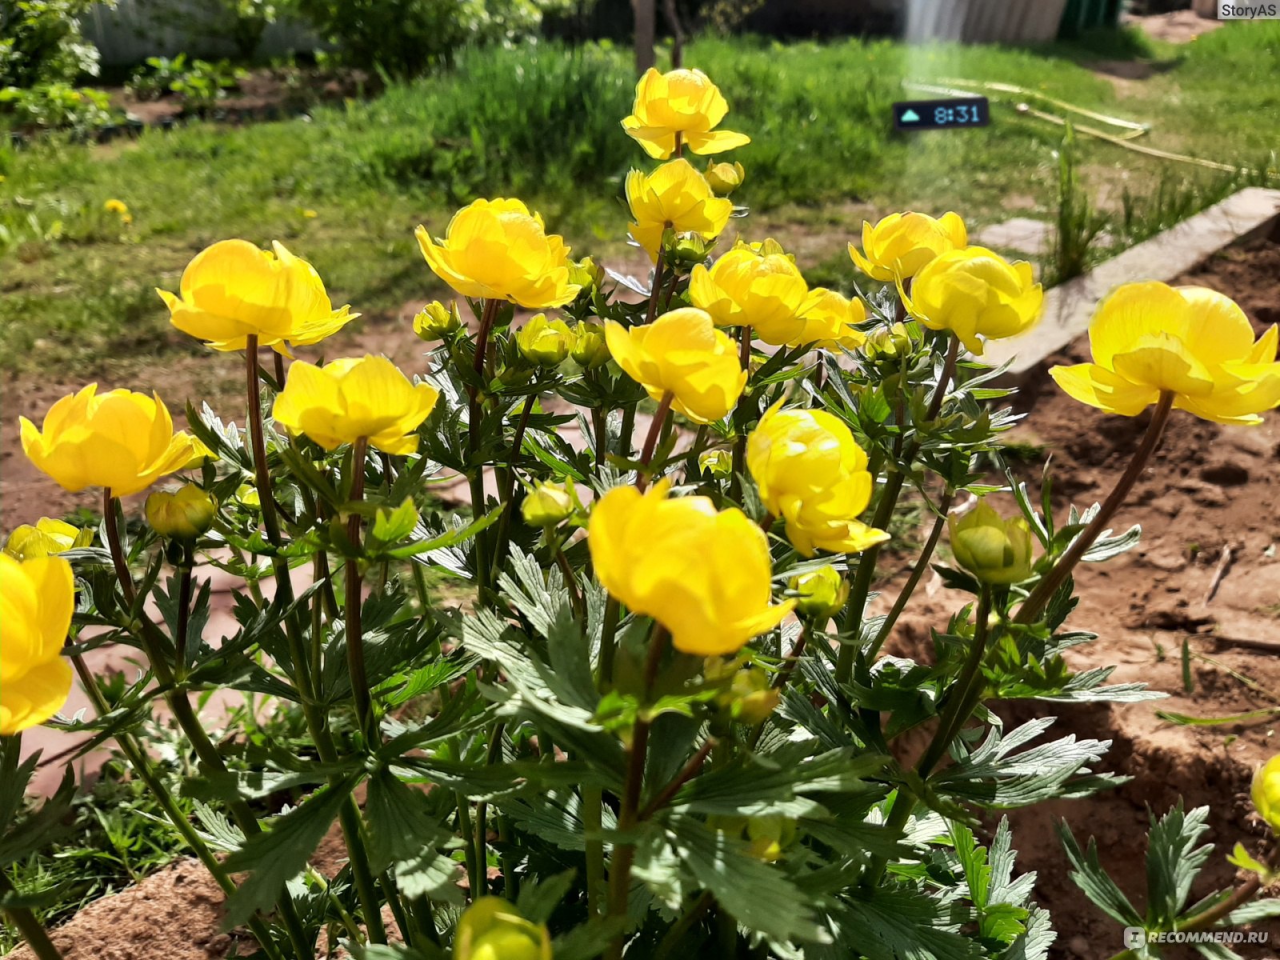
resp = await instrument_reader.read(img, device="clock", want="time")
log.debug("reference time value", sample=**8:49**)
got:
**8:31**
